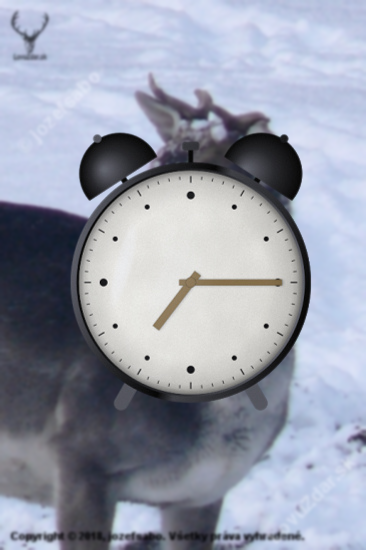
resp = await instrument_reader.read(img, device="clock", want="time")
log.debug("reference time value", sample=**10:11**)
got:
**7:15**
